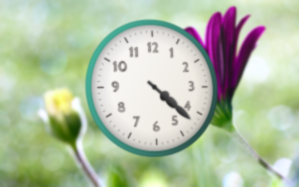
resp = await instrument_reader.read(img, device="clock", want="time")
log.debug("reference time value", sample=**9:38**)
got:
**4:22**
